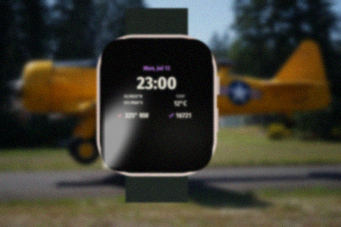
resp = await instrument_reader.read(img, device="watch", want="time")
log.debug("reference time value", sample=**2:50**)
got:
**23:00**
